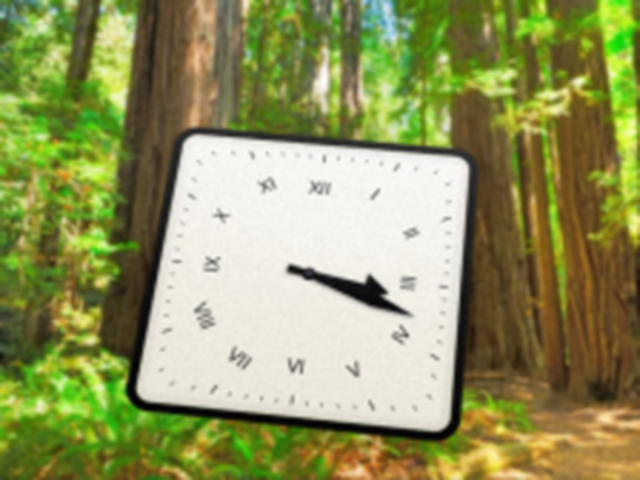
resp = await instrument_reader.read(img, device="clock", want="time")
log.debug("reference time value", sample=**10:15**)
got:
**3:18**
